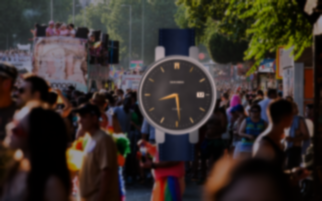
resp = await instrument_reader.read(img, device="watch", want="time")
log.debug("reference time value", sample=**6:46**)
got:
**8:29**
